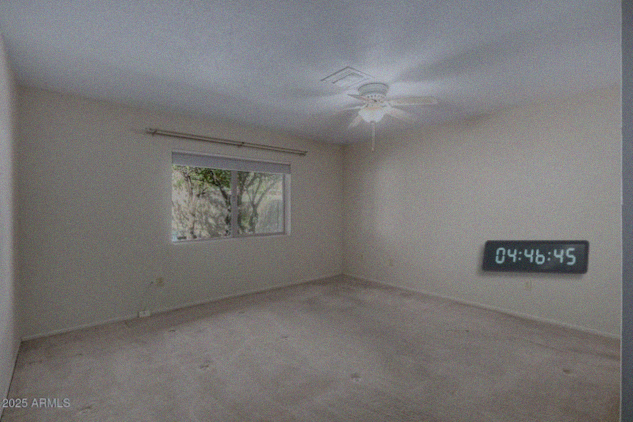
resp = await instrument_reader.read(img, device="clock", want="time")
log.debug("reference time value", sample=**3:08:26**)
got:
**4:46:45**
